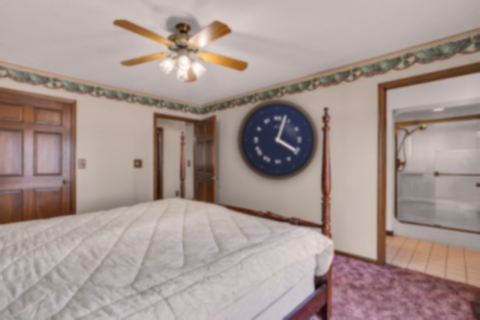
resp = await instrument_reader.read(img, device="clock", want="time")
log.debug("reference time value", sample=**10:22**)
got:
**4:03**
